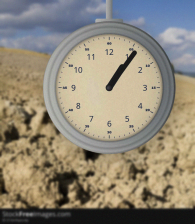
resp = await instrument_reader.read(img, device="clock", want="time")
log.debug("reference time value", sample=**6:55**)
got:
**1:06**
